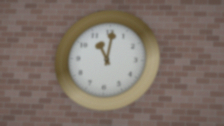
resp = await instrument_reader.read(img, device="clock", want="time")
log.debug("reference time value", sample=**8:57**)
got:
**11:01**
